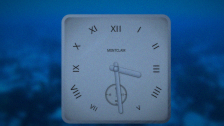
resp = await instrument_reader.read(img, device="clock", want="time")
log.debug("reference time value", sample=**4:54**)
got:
**3:29**
